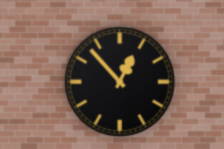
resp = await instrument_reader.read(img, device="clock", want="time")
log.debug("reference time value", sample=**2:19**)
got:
**12:53**
